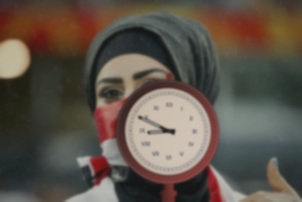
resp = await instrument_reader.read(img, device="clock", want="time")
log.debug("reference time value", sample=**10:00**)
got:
**8:49**
